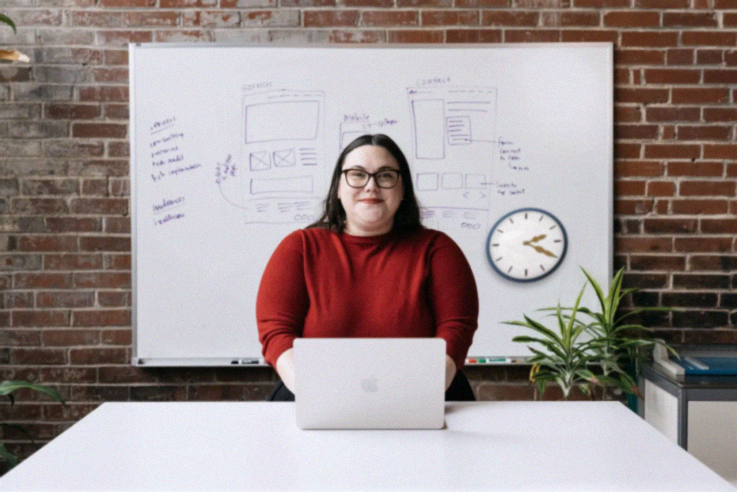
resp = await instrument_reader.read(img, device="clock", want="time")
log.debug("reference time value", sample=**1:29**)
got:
**2:20**
